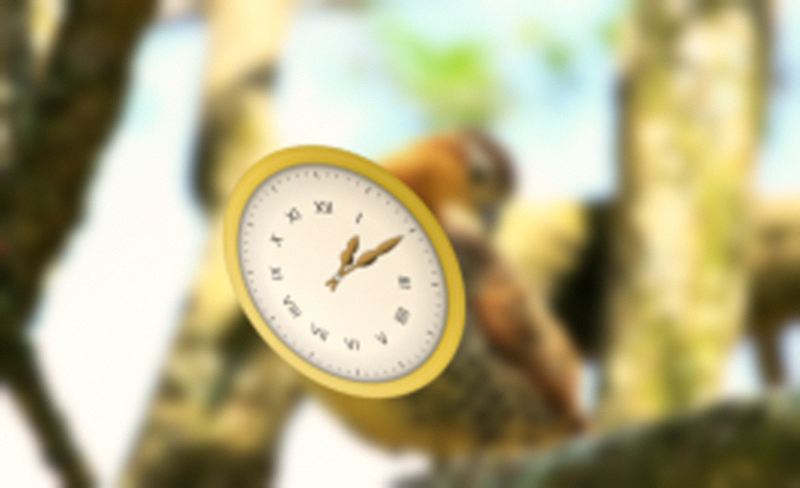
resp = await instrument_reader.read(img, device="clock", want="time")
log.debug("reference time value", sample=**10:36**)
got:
**1:10**
